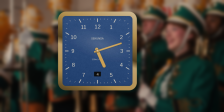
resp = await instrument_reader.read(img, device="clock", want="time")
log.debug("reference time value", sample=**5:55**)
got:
**5:12**
